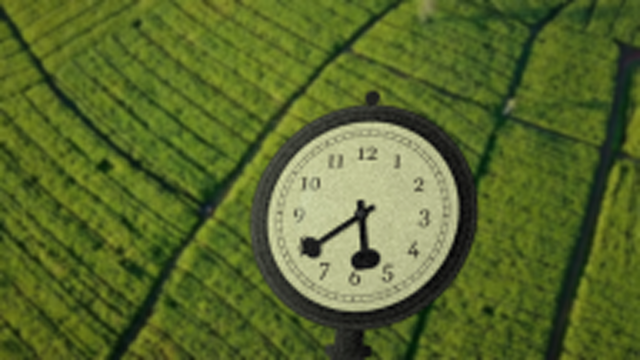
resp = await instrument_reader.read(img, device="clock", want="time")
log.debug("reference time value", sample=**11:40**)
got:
**5:39**
